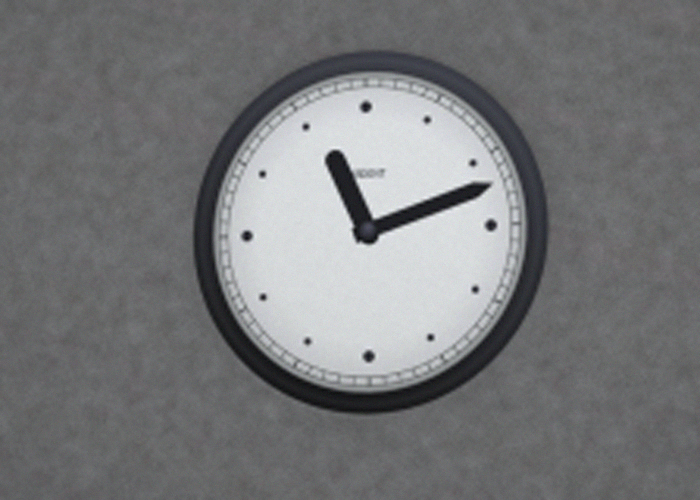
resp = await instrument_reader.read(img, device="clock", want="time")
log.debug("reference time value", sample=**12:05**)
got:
**11:12**
